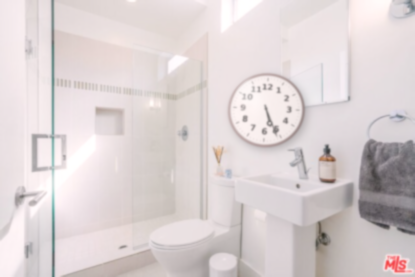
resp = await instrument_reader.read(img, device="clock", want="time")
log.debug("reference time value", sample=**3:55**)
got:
**5:26**
